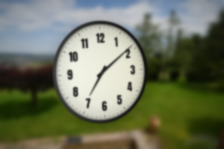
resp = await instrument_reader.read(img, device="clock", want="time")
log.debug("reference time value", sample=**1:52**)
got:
**7:09**
